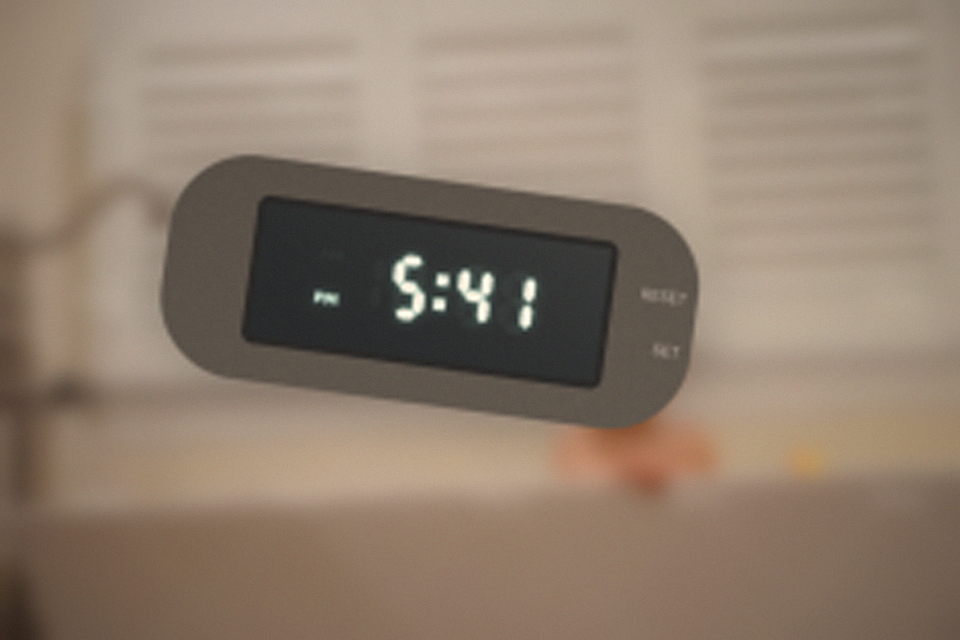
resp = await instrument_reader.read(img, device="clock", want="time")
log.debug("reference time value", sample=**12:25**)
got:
**5:41**
